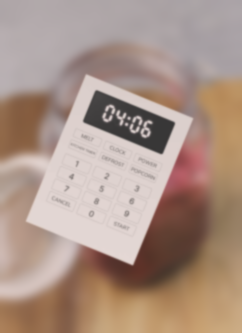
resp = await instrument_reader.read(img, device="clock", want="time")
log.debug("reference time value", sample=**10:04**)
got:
**4:06**
